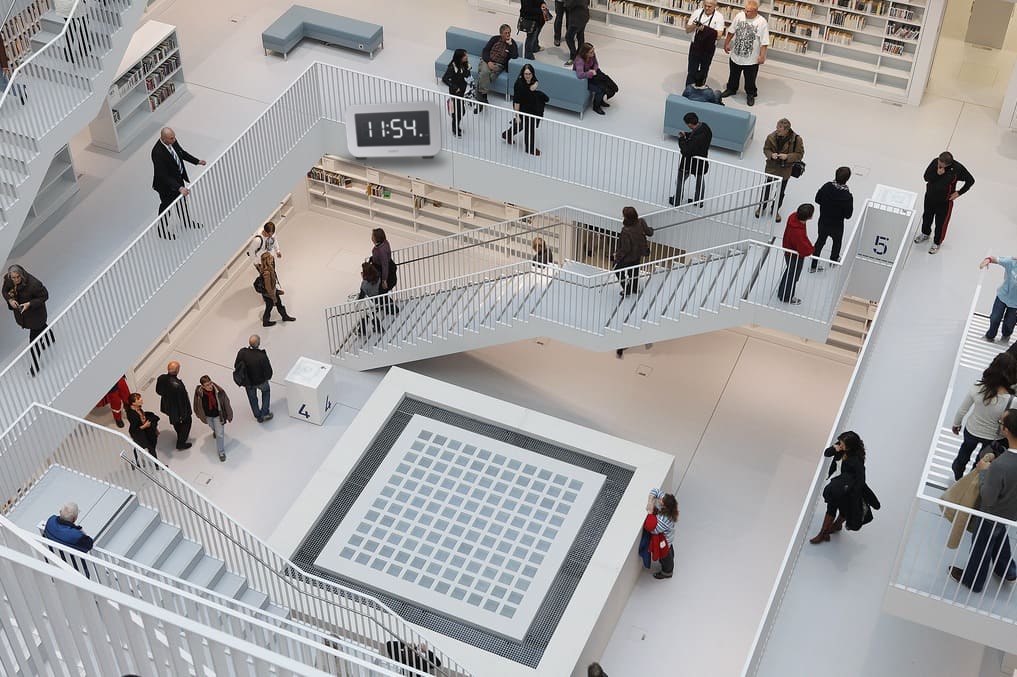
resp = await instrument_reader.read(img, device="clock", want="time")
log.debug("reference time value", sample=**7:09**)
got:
**11:54**
